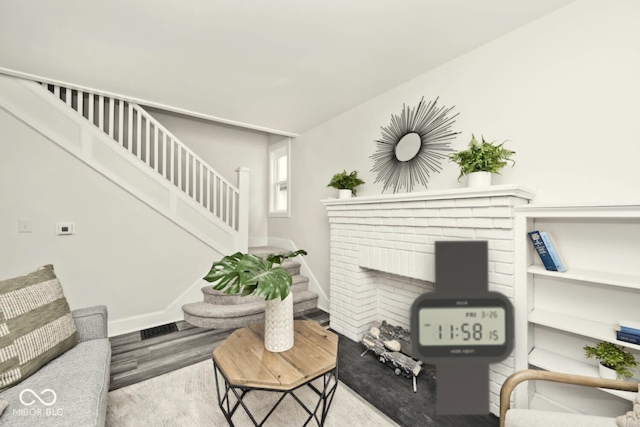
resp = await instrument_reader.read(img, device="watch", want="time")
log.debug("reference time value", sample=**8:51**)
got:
**11:58**
